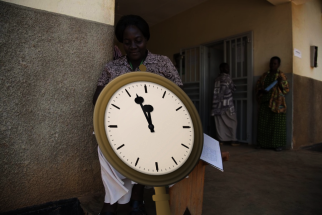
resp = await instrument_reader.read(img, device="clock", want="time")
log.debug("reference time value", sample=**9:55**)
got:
**11:57**
